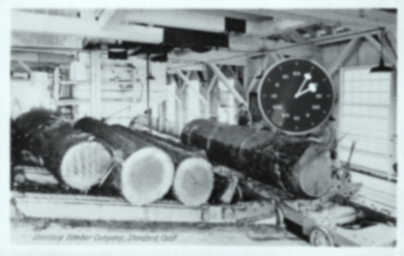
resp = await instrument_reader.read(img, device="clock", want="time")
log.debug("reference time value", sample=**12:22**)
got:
**2:05**
